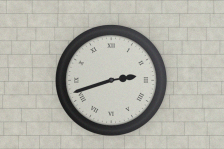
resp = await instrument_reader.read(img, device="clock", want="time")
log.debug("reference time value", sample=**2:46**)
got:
**2:42**
